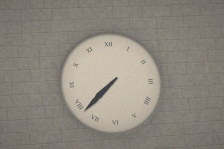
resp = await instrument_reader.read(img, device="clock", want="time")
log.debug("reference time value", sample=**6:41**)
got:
**7:38**
